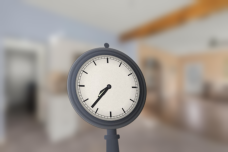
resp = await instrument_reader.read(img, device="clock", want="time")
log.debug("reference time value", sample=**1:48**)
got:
**7:37**
